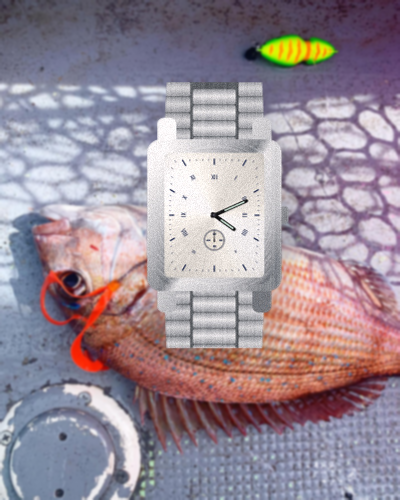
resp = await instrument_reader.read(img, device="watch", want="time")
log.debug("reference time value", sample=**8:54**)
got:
**4:11**
